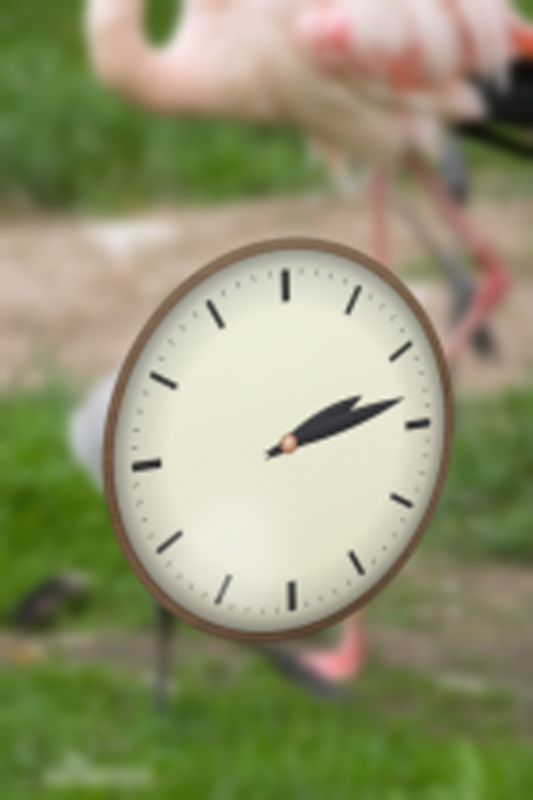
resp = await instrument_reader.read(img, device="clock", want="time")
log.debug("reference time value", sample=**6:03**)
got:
**2:13**
